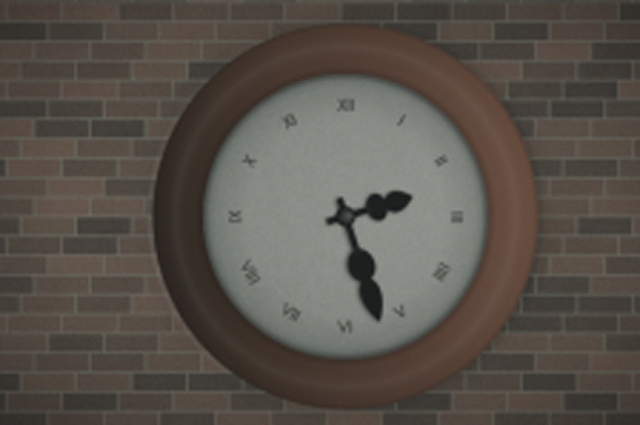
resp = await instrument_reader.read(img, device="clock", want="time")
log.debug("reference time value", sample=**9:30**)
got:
**2:27**
